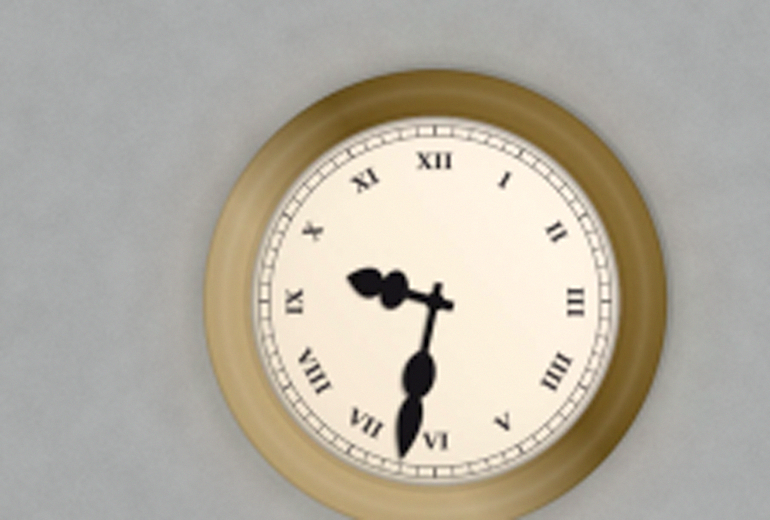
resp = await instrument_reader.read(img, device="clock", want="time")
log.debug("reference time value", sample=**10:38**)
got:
**9:32**
